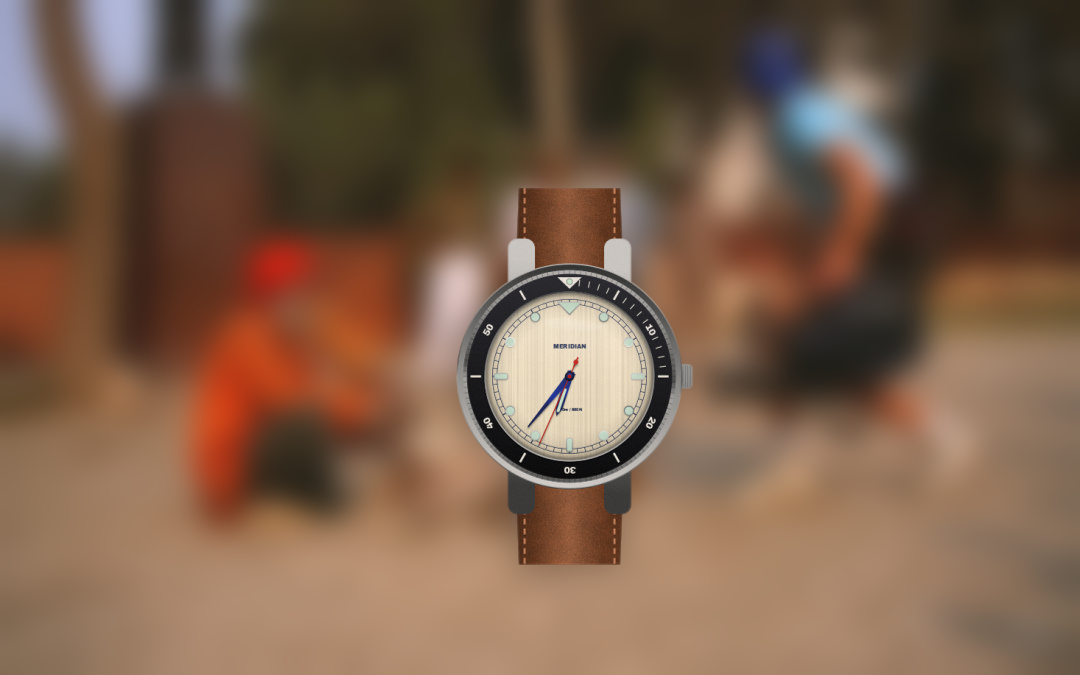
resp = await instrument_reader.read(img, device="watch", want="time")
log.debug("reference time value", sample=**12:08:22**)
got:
**6:36:34**
